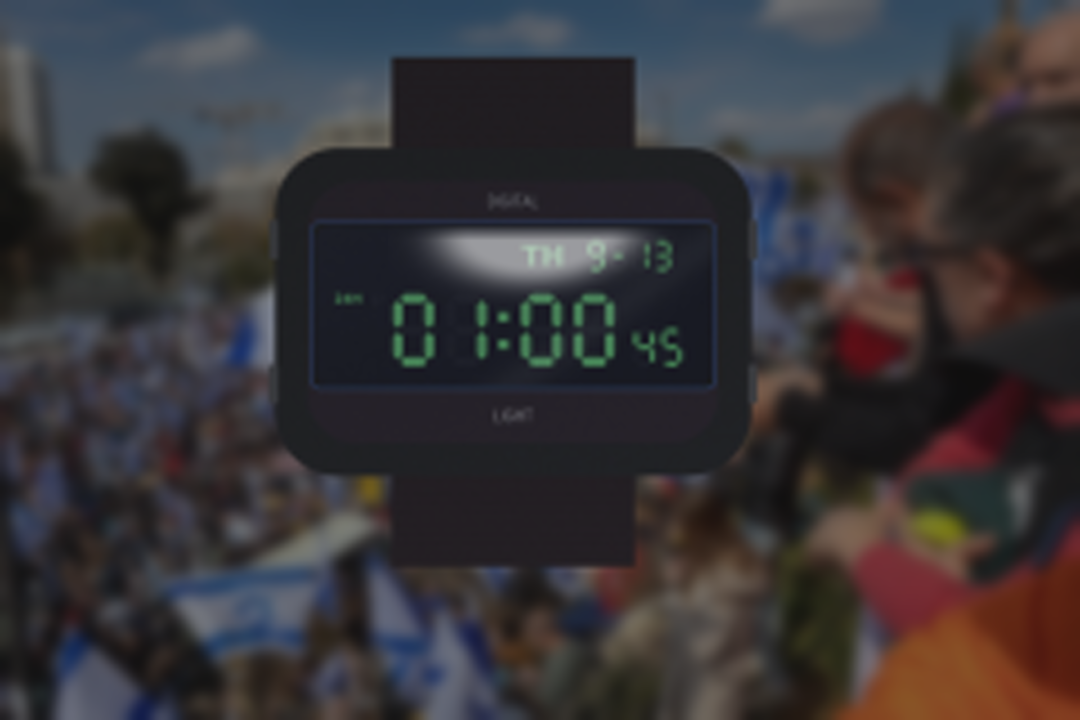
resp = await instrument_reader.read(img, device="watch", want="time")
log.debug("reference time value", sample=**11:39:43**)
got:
**1:00:45**
